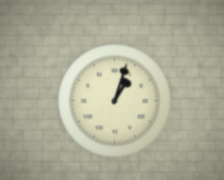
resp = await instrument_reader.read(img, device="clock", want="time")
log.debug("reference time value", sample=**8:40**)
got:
**1:03**
